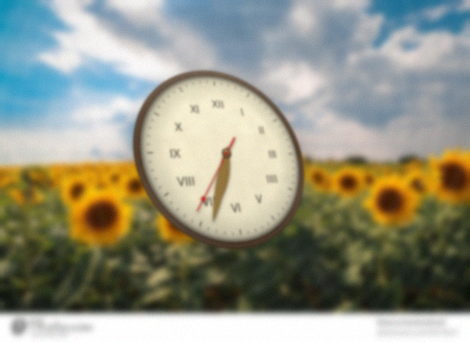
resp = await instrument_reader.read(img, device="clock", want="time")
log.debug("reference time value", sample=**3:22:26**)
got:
**6:33:36**
